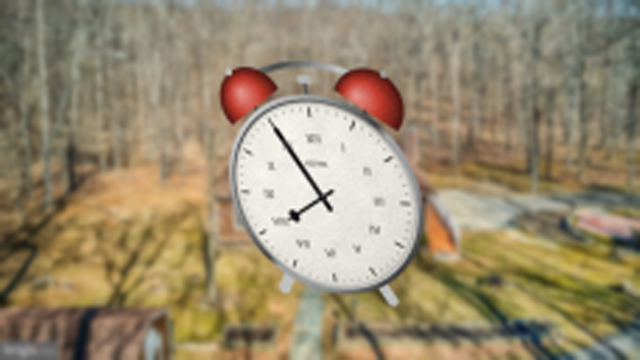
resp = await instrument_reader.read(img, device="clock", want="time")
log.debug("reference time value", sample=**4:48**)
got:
**7:55**
